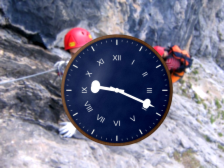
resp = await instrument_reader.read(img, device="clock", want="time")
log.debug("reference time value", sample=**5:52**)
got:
**9:19**
